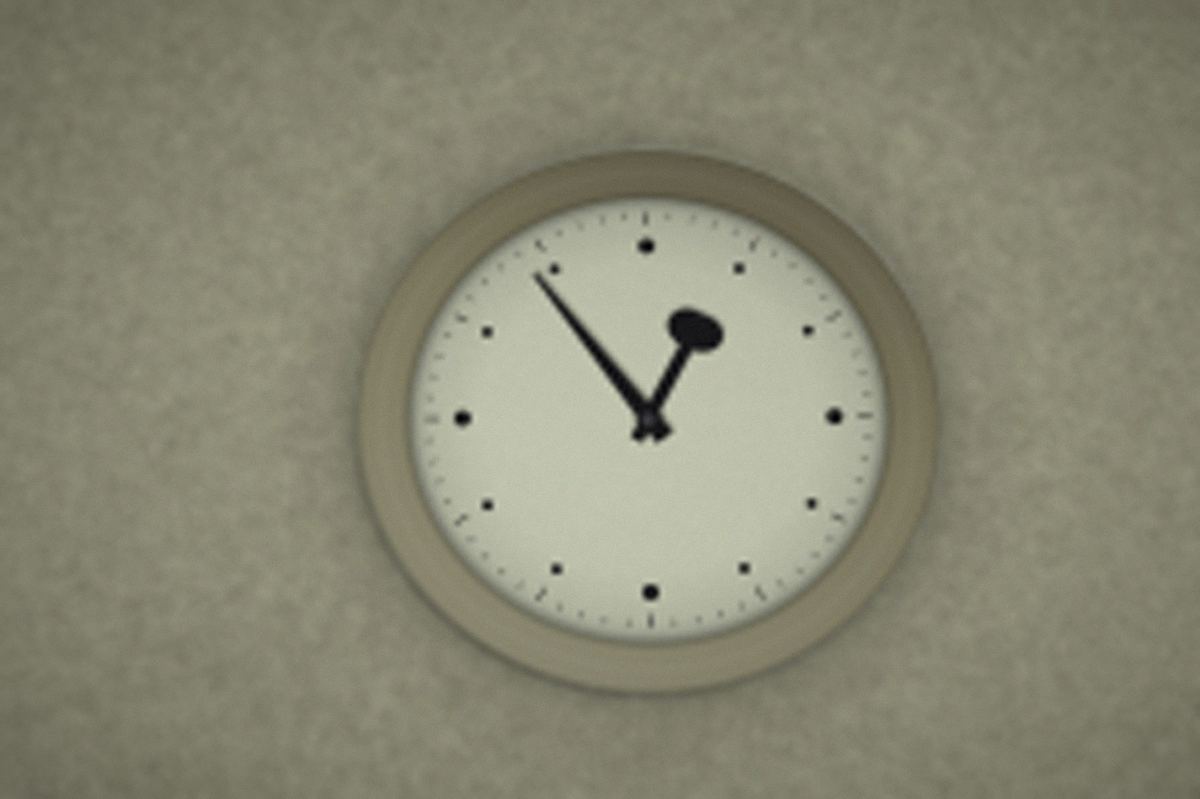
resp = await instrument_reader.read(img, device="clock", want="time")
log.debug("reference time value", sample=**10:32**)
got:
**12:54**
